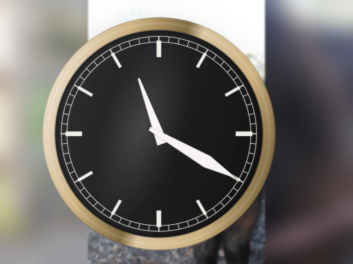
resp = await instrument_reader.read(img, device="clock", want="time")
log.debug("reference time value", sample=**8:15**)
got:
**11:20**
